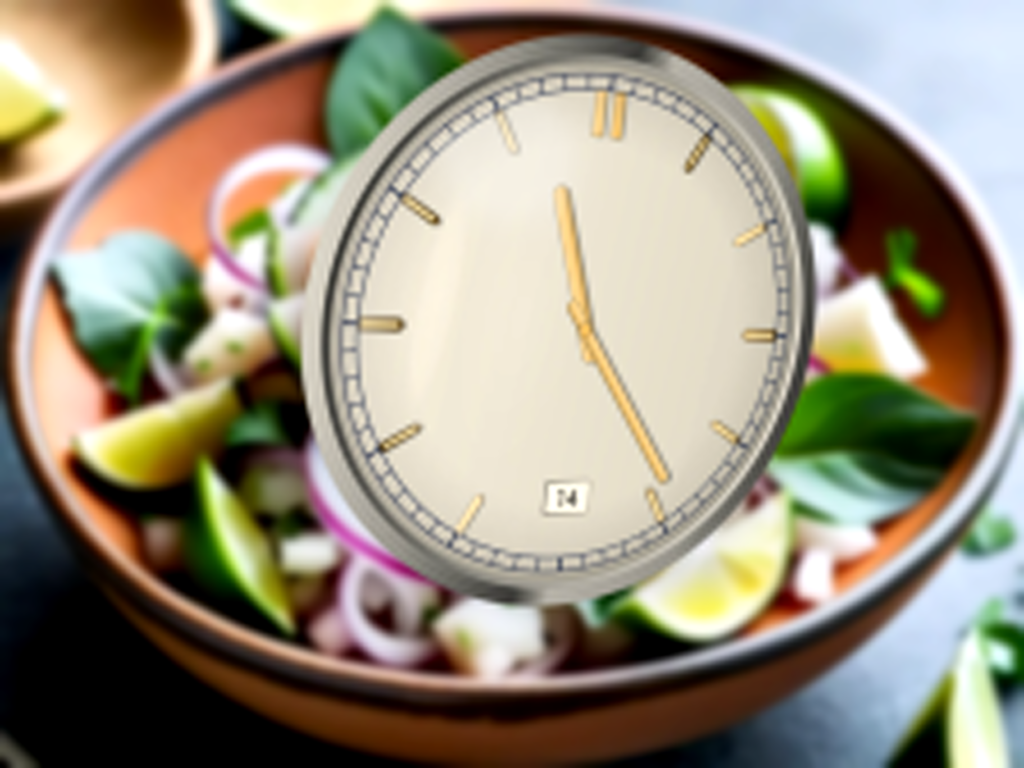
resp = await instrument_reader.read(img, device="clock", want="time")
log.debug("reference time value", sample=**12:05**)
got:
**11:24**
